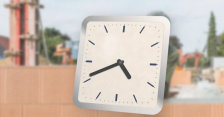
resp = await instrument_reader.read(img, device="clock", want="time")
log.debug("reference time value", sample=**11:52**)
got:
**4:41**
